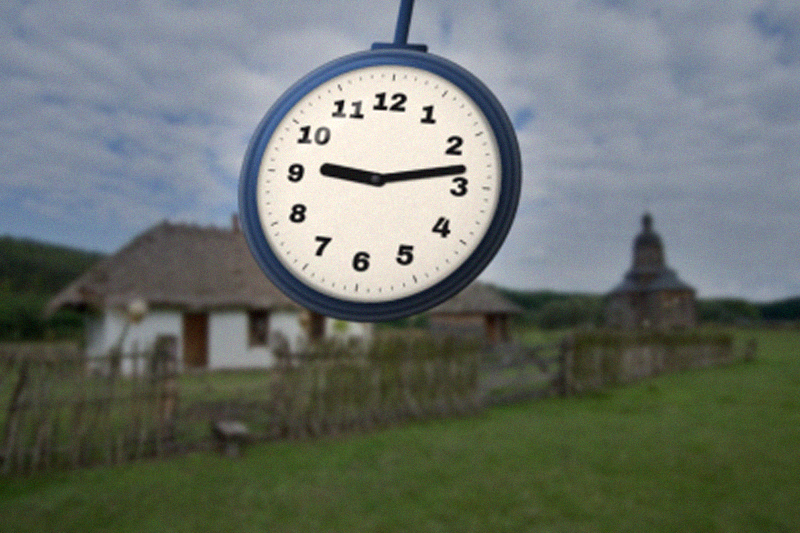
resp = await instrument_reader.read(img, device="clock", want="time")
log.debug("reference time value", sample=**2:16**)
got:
**9:13**
